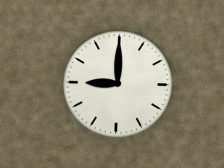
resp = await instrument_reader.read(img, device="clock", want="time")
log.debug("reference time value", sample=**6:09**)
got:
**9:00**
